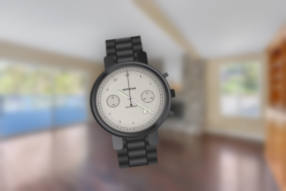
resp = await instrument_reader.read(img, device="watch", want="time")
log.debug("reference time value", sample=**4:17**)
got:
**10:22**
